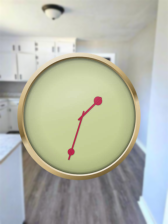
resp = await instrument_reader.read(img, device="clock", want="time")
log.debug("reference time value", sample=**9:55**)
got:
**1:33**
